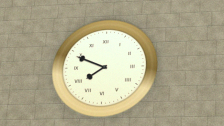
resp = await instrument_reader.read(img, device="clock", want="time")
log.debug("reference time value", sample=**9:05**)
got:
**7:49**
